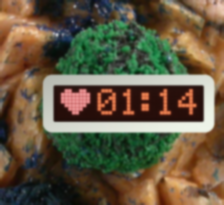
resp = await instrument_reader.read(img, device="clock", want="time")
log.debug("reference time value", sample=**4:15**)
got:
**1:14**
